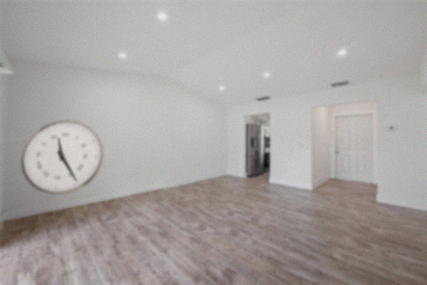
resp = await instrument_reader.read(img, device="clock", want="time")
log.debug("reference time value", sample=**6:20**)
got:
**11:24**
